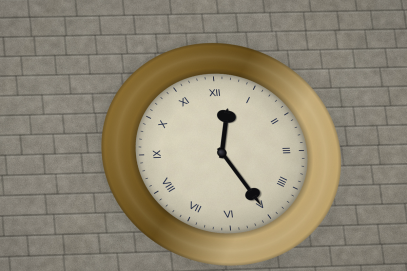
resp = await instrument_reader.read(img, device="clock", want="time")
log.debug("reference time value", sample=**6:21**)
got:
**12:25**
